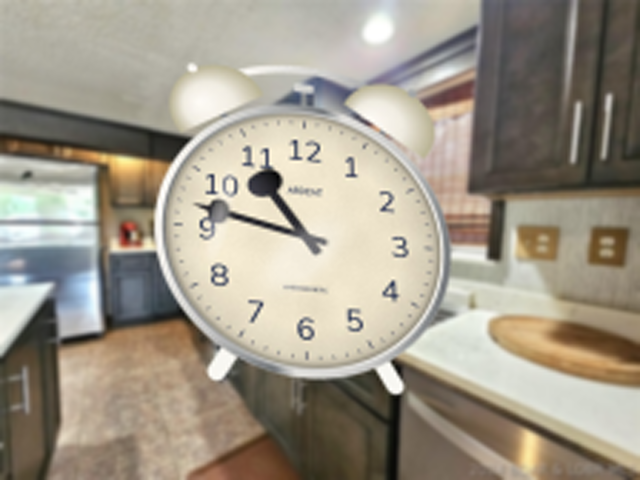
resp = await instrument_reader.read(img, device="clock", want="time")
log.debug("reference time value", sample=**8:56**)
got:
**10:47**
